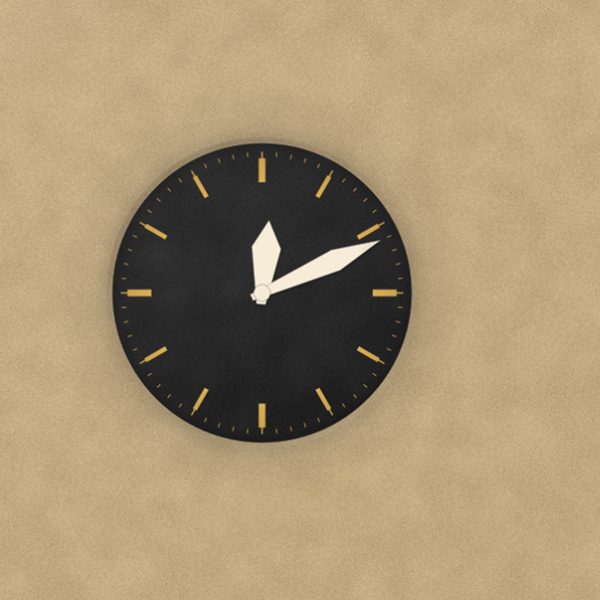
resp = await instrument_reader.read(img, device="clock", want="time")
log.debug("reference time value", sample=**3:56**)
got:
**12:11**
